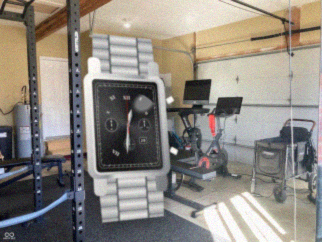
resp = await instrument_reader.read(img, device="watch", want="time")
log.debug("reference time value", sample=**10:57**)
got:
**12:31**
